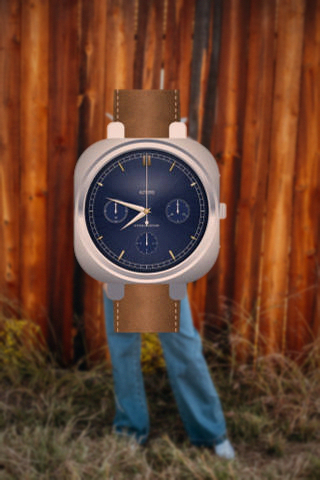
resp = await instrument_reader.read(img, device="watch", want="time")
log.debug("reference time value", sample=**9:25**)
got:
**7:48**
